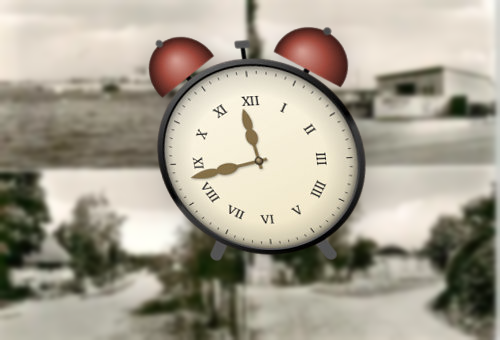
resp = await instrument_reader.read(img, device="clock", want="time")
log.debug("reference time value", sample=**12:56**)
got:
**11:43**
